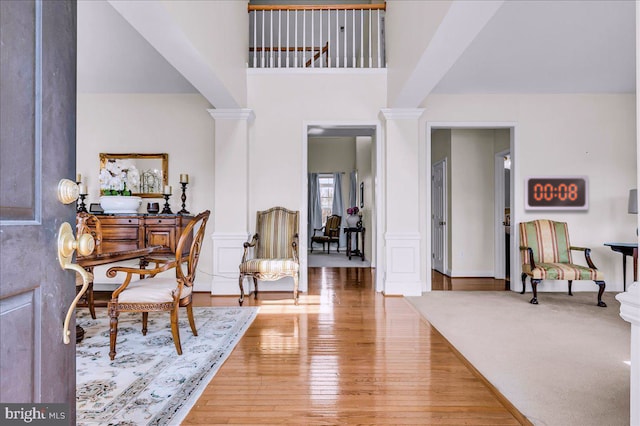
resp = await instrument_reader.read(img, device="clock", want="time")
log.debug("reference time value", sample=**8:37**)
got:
**0:08**
